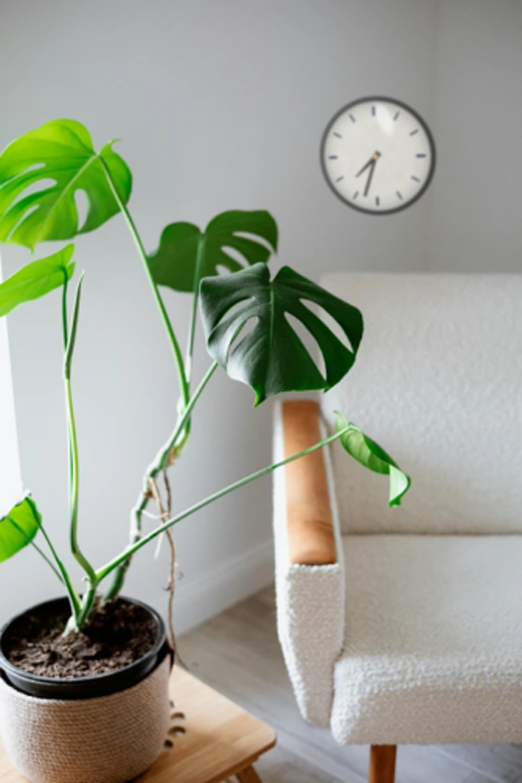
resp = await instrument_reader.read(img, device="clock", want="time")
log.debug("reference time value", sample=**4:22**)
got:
**7:33**
